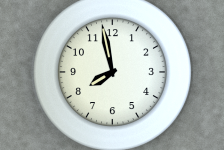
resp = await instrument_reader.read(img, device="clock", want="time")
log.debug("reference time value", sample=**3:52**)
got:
**7:58**
